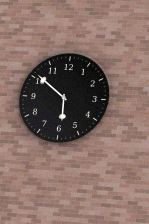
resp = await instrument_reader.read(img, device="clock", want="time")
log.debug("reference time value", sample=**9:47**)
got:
**5:51**
